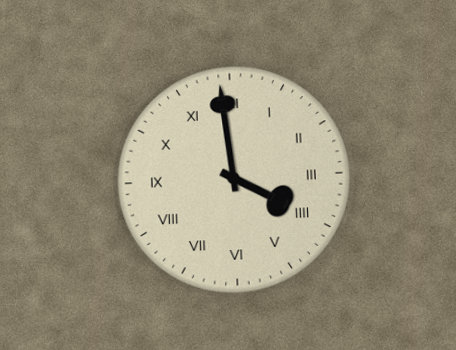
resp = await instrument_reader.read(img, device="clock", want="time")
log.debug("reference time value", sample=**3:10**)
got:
**3:59**
